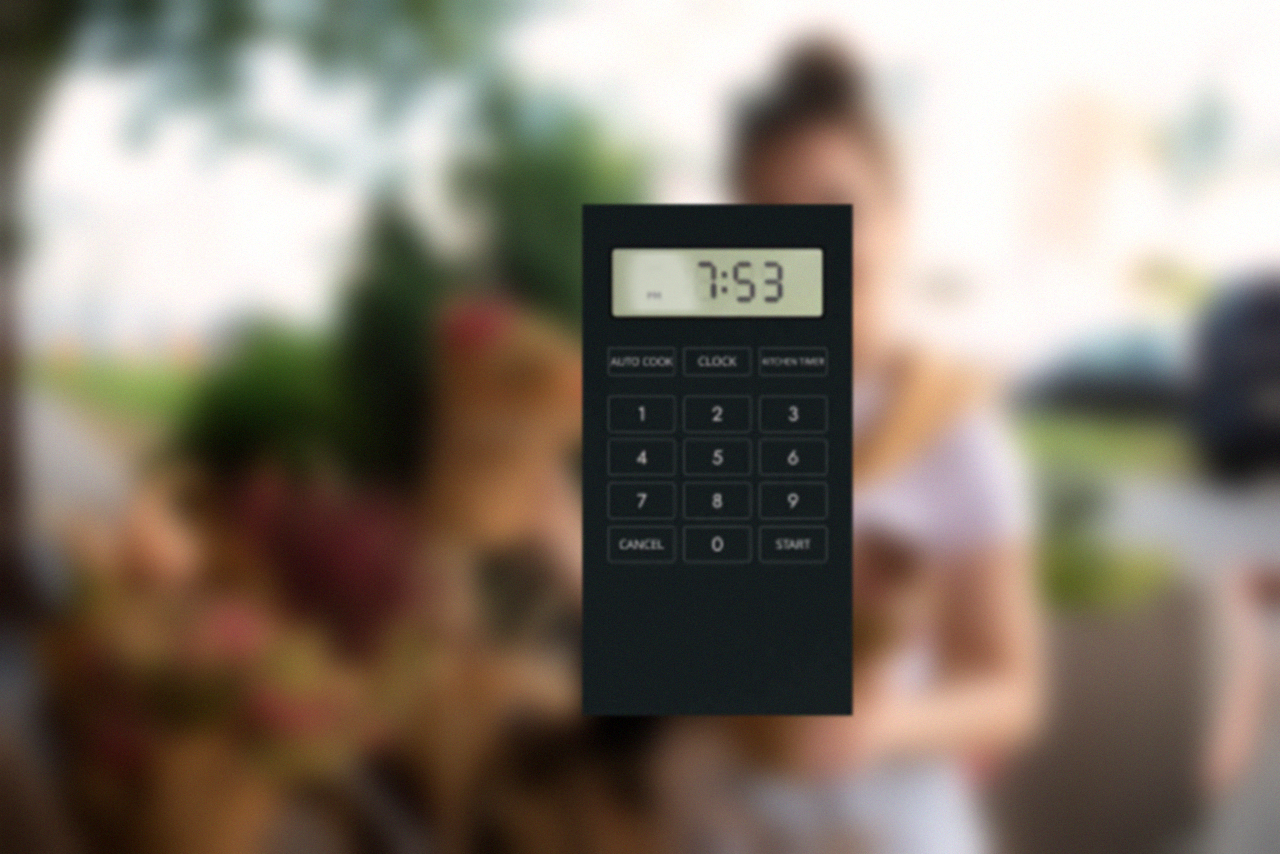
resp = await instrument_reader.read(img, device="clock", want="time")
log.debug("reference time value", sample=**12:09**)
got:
**7:53**
